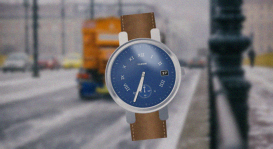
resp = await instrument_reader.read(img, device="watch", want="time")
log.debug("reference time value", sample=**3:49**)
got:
**6:34**
